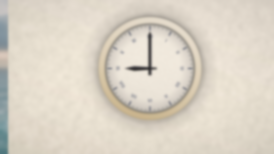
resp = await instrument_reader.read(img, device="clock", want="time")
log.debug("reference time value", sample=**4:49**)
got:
**9:00**
